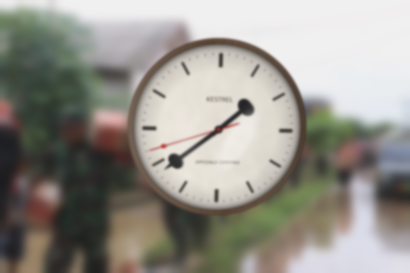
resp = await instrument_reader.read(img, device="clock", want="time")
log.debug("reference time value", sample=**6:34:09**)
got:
**1:38:42**
